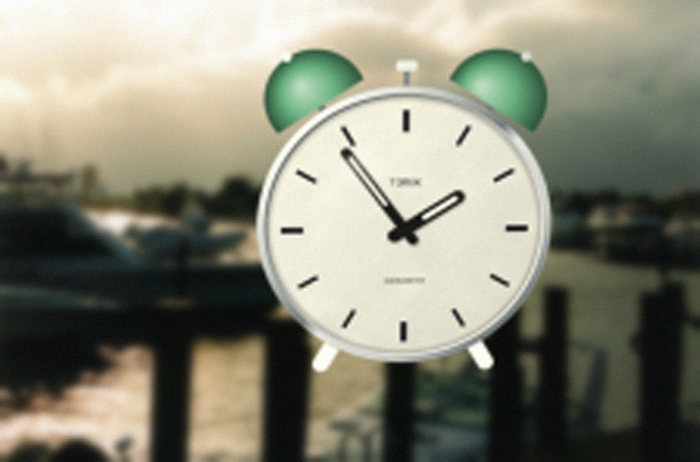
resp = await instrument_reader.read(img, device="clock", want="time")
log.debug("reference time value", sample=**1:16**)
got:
**1:54**
